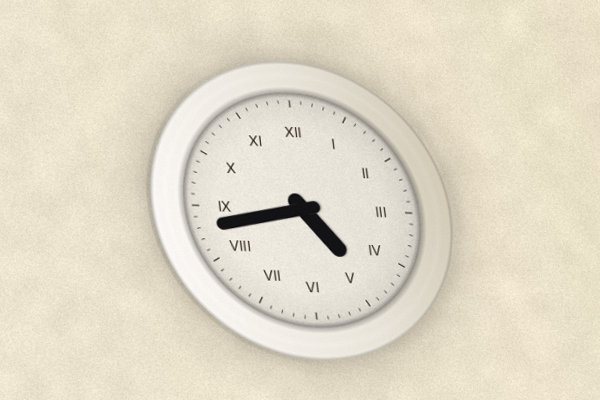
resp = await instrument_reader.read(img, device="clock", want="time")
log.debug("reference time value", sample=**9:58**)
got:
**4:43**
